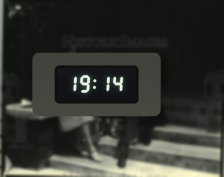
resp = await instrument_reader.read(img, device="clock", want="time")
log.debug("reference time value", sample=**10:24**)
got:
**19:14**
